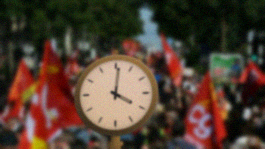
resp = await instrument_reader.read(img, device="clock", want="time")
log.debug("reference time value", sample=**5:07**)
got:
**4:01**
